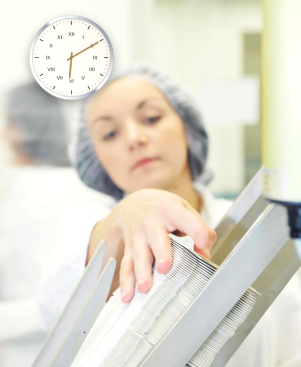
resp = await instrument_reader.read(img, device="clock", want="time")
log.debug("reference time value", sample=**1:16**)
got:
**6:10**
